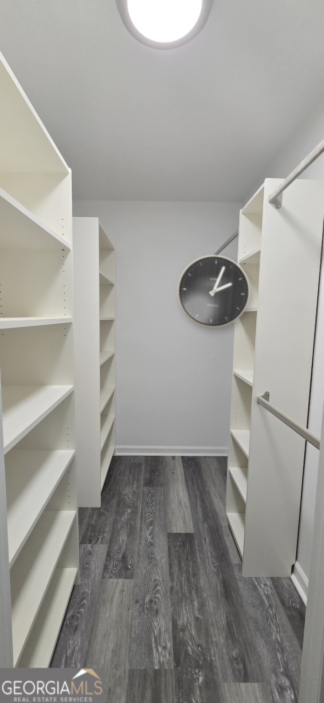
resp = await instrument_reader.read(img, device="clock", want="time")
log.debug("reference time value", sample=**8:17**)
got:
**2:03**
